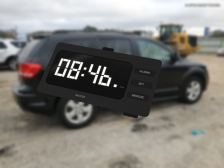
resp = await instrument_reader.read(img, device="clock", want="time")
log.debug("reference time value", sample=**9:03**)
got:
**8:46**
